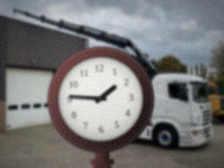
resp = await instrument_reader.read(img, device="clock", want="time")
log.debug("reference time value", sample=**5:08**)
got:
**1:46**
